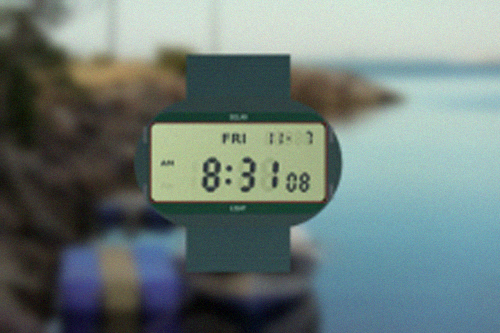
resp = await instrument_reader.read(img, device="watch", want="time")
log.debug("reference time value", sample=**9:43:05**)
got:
**8:31:08**
